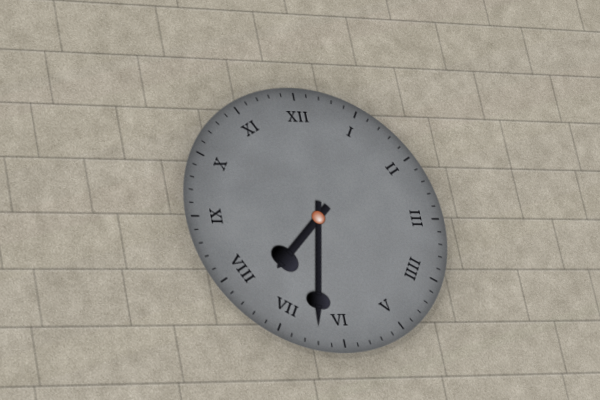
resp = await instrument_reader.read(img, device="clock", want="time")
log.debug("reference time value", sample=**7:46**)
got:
**7:32**
